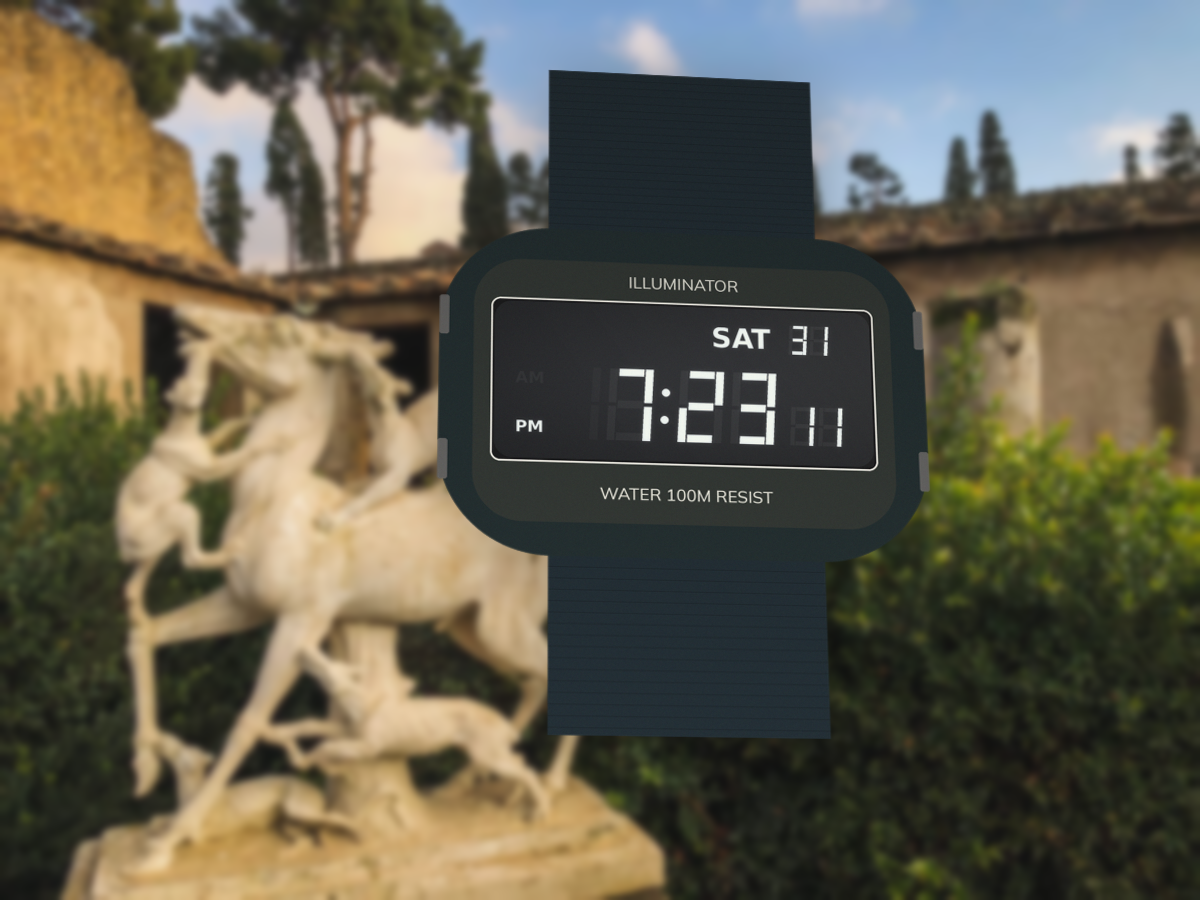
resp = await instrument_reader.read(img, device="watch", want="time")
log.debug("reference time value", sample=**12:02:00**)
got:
**7:23:11**
